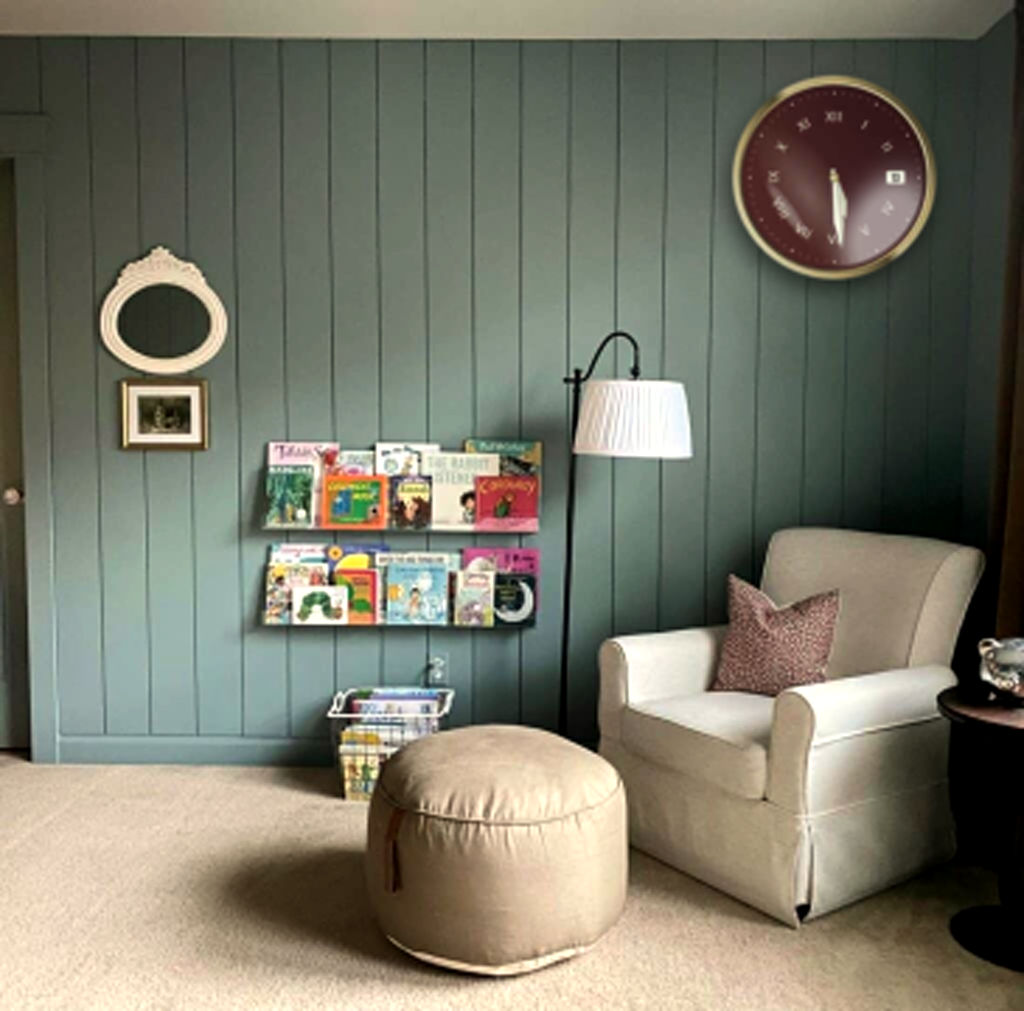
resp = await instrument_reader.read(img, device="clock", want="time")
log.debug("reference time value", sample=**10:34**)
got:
**5:29**
